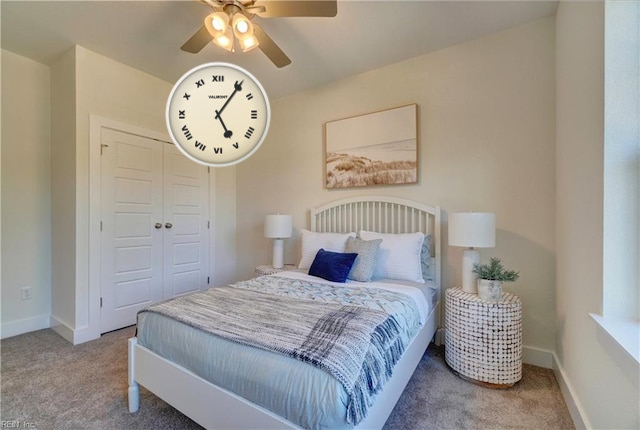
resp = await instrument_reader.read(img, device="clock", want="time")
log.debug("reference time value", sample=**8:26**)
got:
**5:06**
